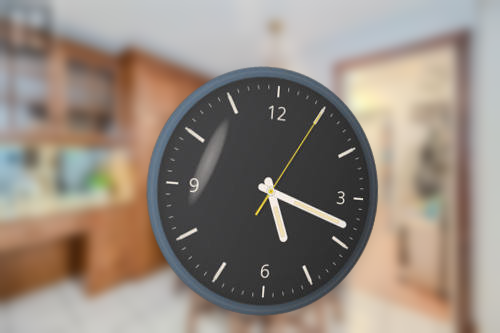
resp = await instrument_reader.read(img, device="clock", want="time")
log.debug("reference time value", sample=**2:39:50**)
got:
**5:18:05**
